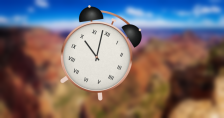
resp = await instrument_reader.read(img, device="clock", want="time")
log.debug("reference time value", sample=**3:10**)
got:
**9:58**
